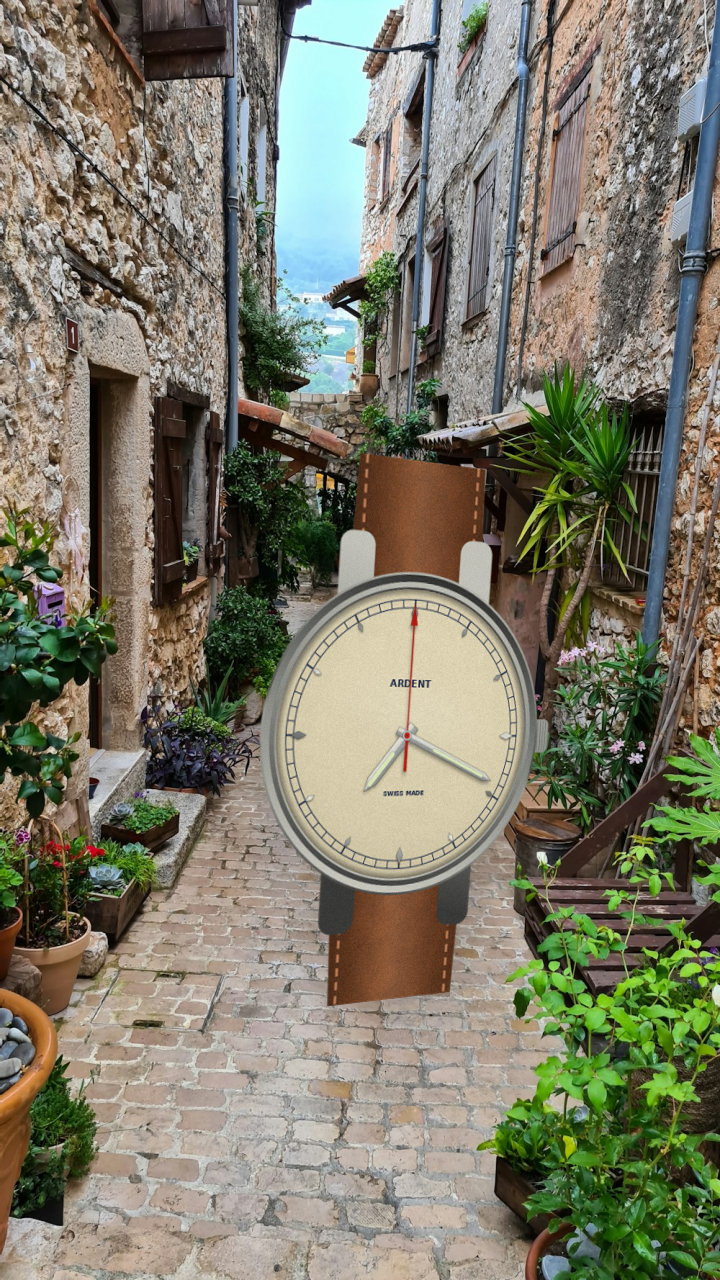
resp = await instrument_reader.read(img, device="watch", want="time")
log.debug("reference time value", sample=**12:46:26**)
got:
**7:19:00**
